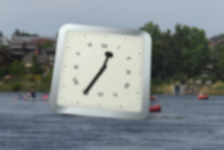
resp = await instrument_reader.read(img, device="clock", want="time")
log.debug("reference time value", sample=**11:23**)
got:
**12:35**
